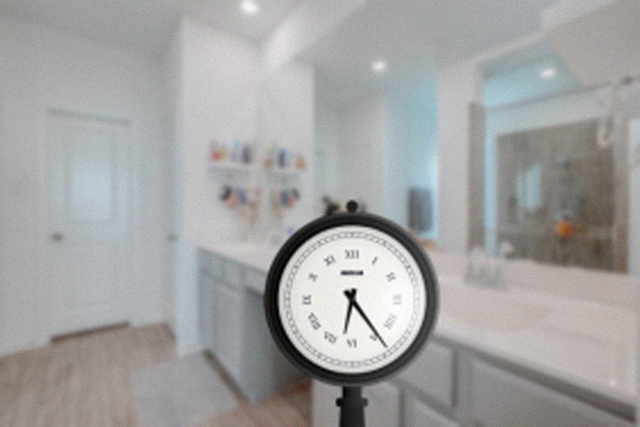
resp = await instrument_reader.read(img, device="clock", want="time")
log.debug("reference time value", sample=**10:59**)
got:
**6:24**
